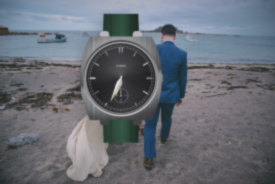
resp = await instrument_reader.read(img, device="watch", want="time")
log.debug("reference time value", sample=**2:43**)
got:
**6:34**
